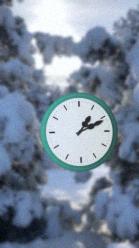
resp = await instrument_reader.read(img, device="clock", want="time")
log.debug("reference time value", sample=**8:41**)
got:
**1:11**
